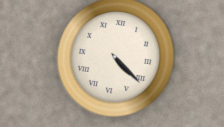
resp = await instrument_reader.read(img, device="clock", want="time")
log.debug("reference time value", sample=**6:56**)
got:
**4:21**
